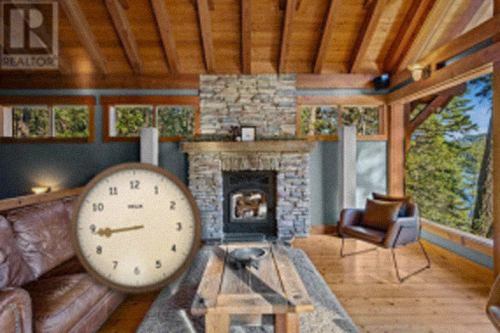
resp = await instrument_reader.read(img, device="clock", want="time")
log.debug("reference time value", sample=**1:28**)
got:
**8:44**
